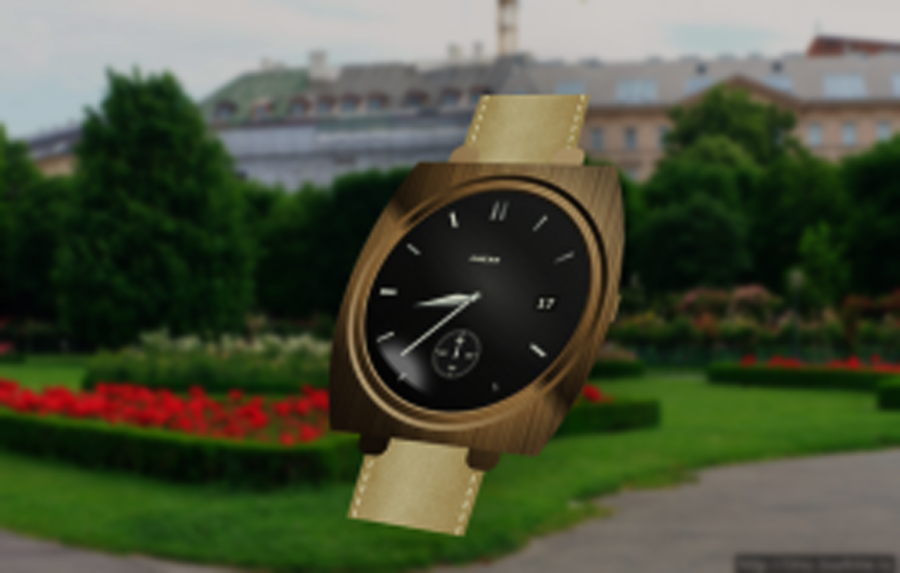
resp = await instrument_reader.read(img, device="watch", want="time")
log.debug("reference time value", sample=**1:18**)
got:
**8:37**
